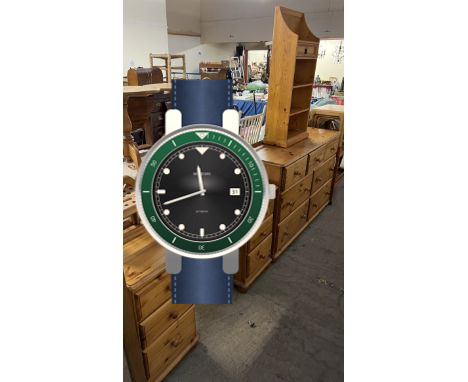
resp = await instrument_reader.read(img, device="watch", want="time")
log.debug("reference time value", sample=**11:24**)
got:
**11:42**
